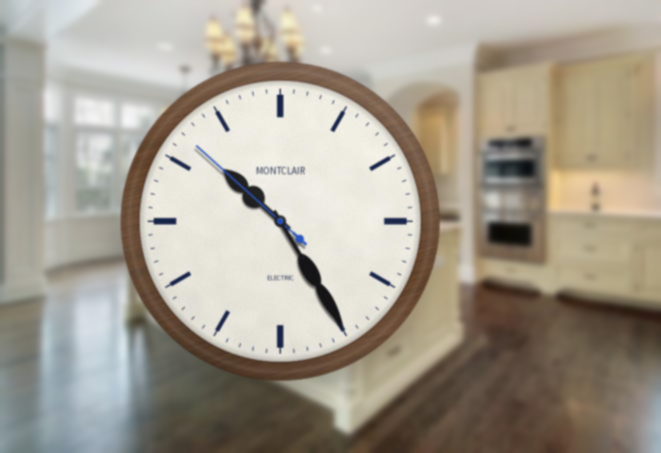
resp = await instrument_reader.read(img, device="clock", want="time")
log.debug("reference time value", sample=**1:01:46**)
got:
**10:24:52**
